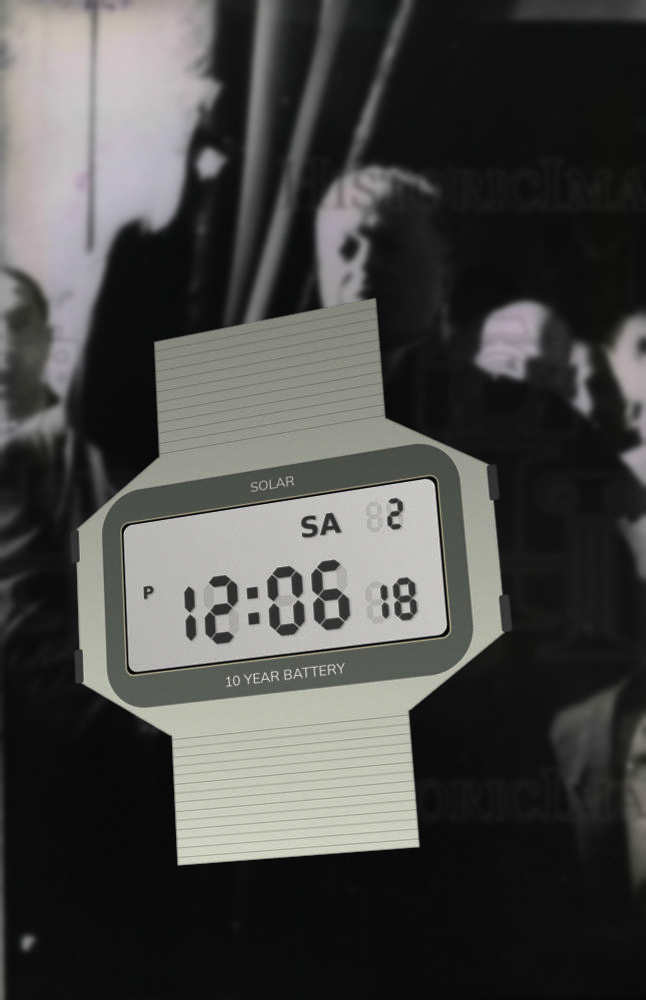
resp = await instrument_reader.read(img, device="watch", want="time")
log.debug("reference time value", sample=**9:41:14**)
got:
**12:06:18**
